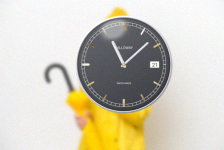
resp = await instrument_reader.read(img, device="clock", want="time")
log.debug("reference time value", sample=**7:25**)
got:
**11:08**
